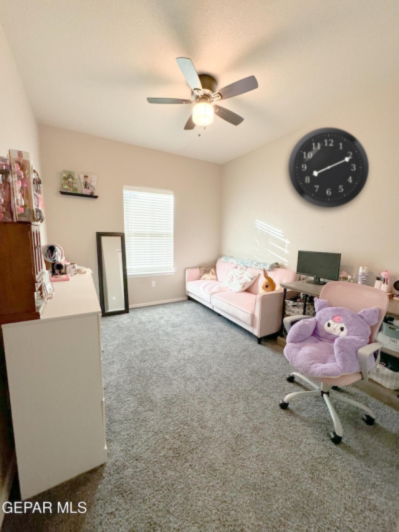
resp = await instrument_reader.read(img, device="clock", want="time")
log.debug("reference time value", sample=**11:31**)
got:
**8:11**
